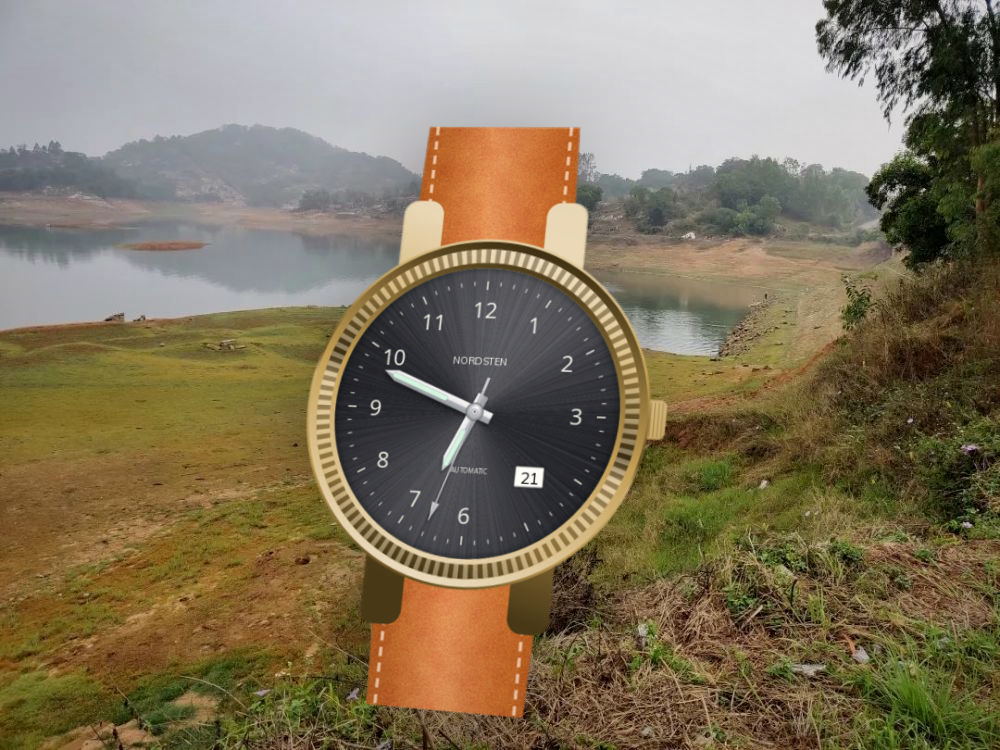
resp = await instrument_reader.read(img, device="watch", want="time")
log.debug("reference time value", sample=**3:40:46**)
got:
**6:48:33**
